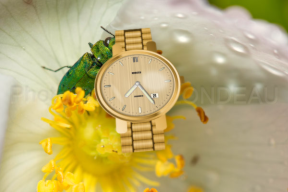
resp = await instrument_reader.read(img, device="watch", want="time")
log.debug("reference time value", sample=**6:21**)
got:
**7:25**
